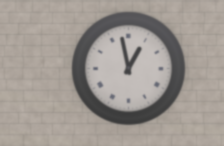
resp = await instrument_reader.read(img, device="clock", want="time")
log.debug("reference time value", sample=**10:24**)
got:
**12:58**
